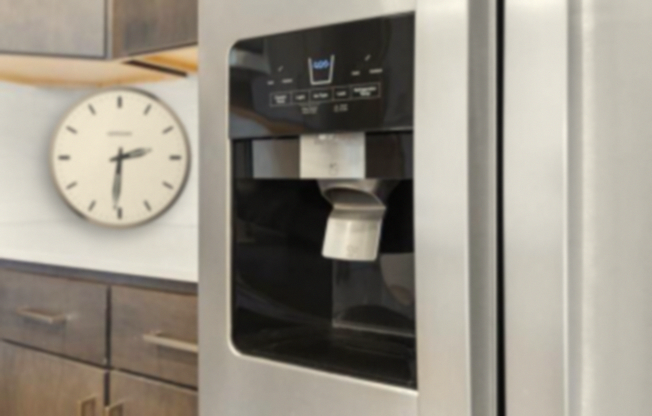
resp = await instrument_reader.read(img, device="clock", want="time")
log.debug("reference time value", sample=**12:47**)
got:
**2:31**
